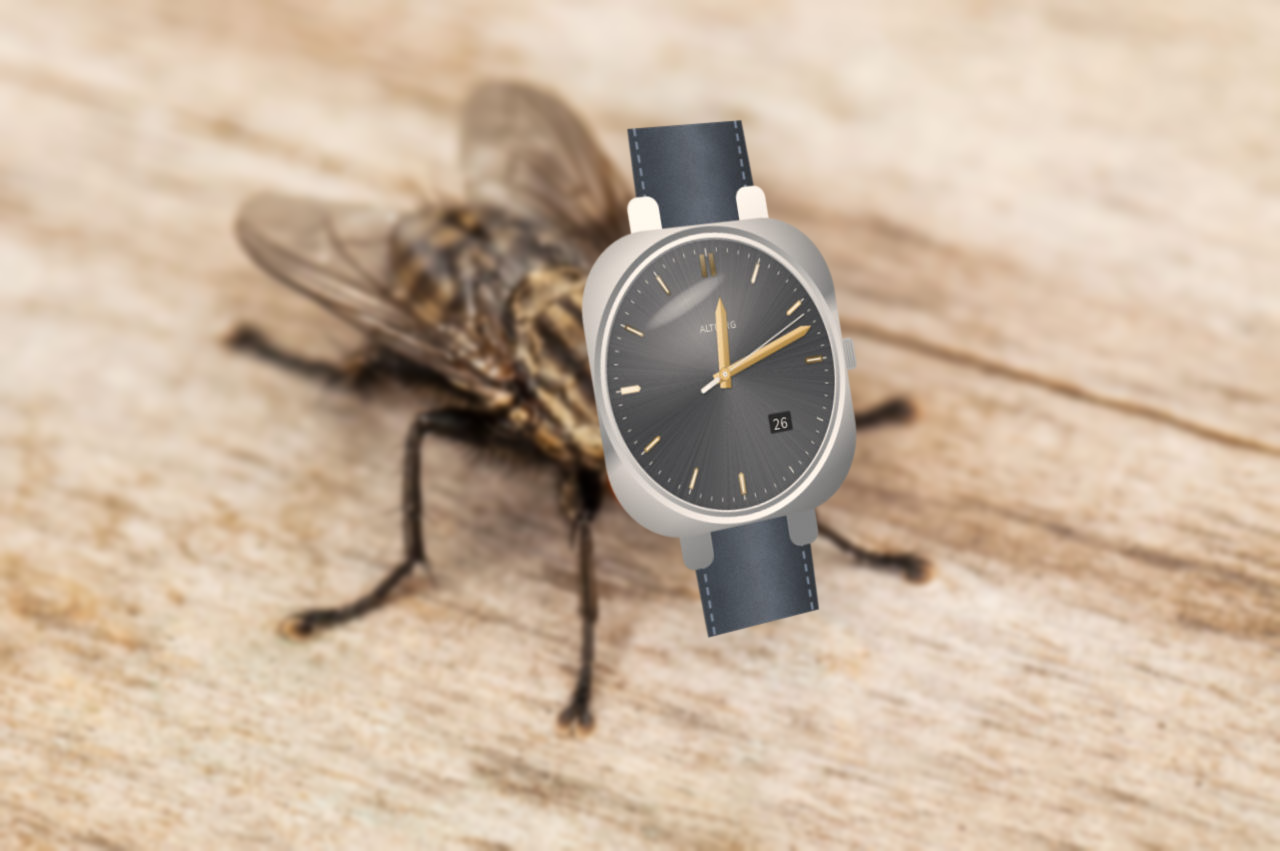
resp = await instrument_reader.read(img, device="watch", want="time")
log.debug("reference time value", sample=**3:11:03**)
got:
**12:12:11**
